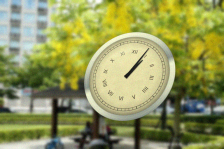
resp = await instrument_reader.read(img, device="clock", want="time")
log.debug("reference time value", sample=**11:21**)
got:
**1:04**
